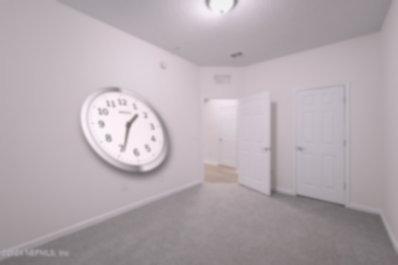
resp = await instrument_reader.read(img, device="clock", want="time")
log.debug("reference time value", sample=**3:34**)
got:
**1:34**
